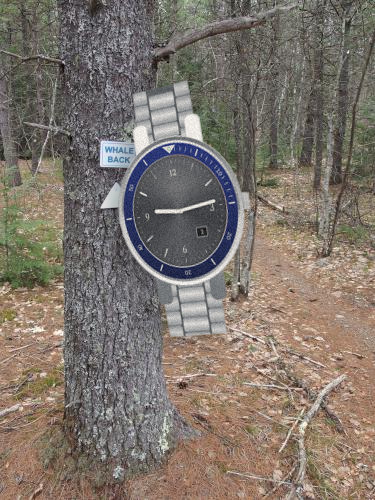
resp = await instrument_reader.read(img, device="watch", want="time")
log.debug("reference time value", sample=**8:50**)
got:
**9:14**
